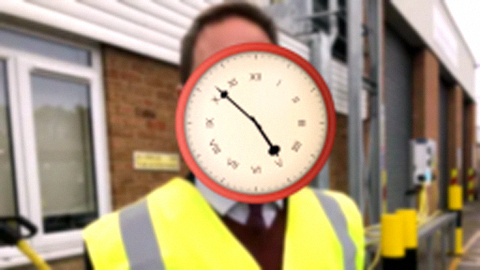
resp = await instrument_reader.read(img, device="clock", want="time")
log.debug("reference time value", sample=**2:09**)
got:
**4:52**
